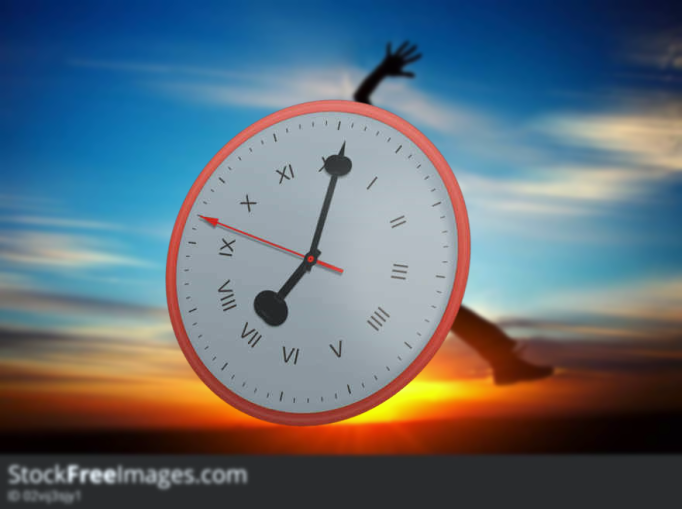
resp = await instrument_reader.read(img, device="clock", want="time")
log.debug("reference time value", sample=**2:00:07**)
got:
**7:00:47**
